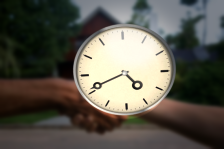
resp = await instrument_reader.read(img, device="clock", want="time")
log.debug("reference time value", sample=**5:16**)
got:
**4:41**
